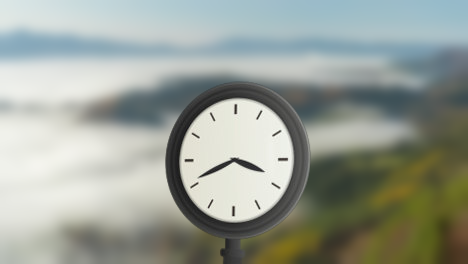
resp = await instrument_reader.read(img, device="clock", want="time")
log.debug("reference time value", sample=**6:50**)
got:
**3:41**
